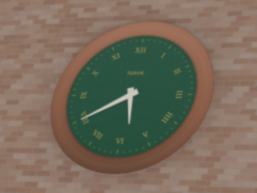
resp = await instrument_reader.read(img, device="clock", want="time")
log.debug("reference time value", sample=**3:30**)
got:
**5:40**
